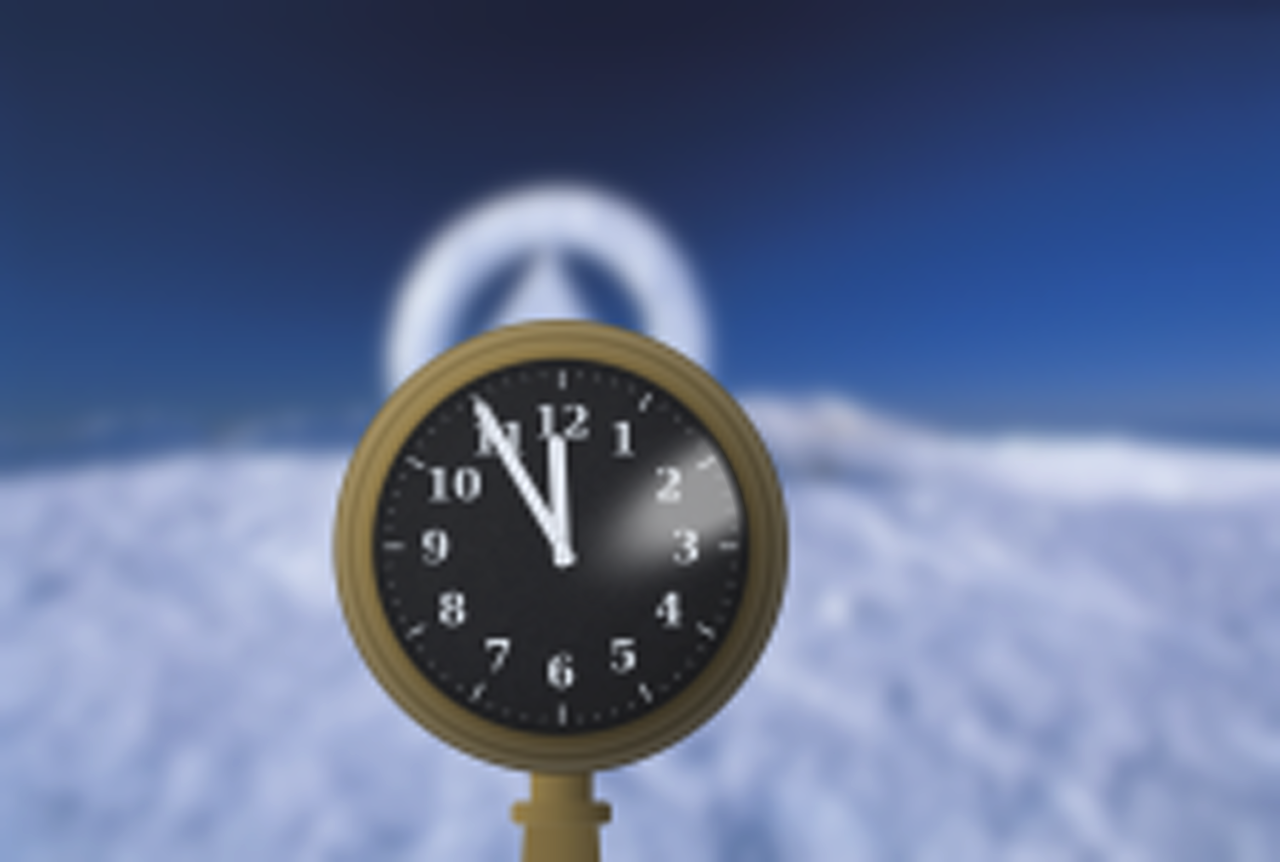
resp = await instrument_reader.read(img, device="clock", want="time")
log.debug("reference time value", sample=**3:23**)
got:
**11:55**
